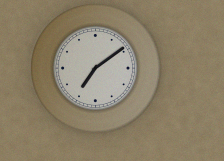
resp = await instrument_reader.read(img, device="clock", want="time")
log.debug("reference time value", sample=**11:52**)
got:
**7:09**
